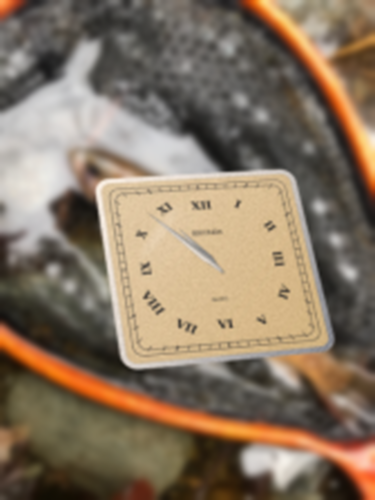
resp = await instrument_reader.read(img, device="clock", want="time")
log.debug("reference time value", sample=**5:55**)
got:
**10:53**
